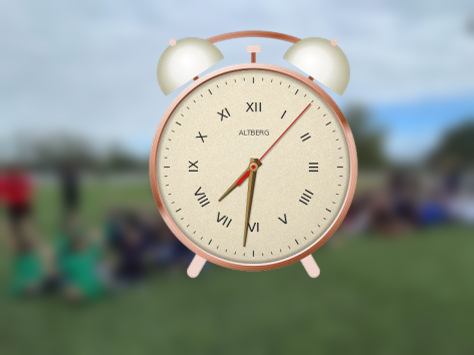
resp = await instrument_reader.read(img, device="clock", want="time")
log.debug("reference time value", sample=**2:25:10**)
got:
**7:31:07**
